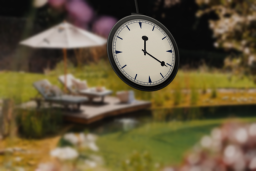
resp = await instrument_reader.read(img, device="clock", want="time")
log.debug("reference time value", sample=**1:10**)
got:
**12:21**
